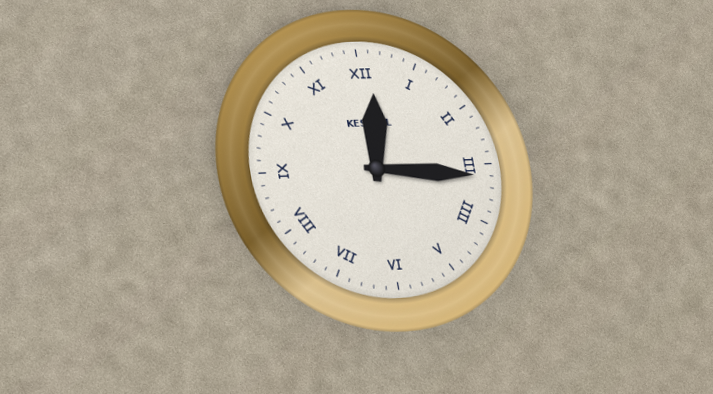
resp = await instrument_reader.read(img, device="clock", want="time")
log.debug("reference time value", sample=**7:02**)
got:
**12:16**
